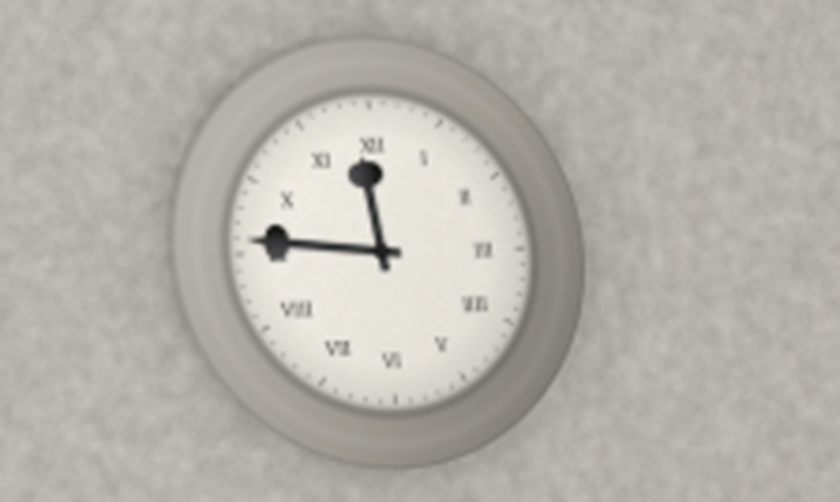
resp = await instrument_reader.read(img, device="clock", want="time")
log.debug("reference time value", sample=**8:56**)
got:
**11:46**
